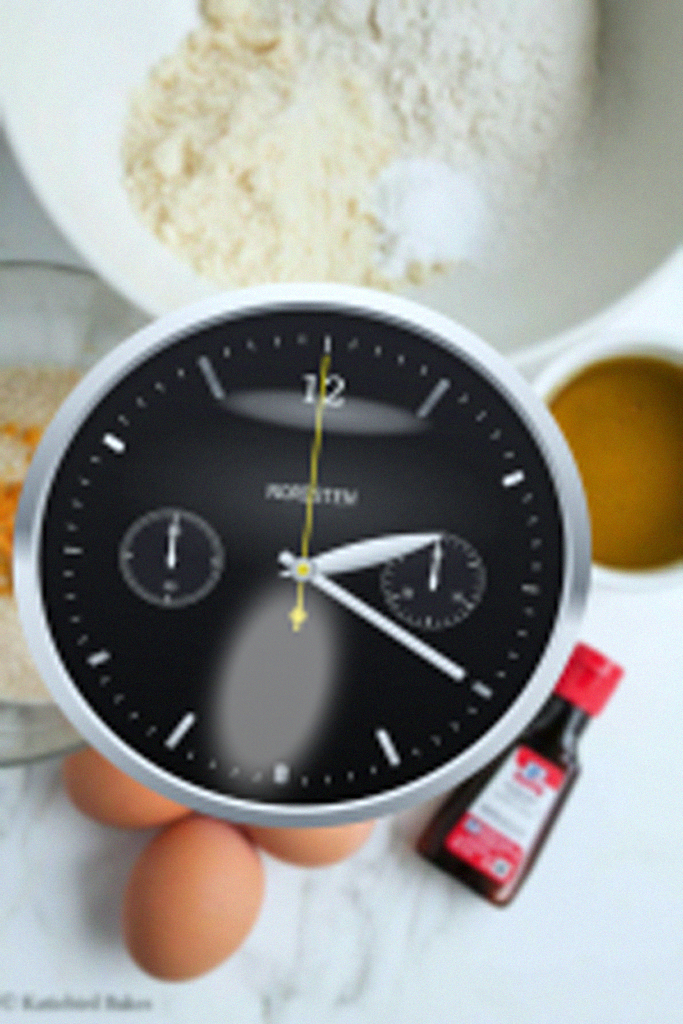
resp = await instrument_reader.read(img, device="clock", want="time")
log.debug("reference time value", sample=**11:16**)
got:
**2:20**
